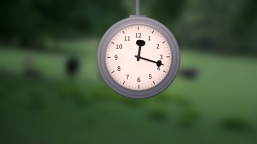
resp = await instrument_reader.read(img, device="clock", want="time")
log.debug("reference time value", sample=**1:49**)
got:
**12:18**
